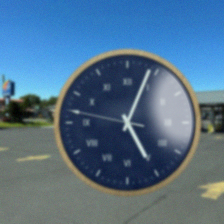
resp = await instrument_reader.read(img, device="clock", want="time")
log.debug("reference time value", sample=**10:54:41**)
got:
**5:03:47**
